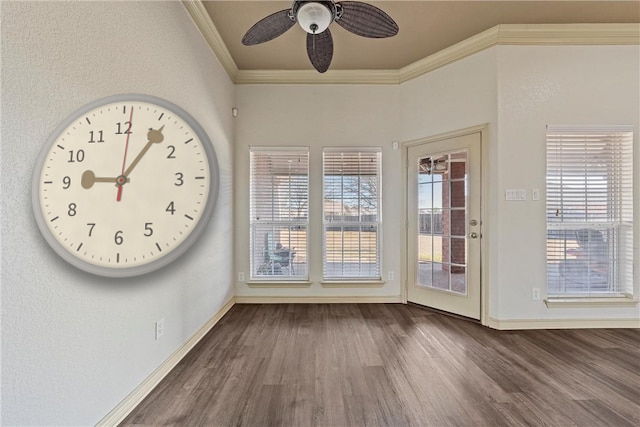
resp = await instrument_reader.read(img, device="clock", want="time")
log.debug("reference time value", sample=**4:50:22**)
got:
**9:06:01**
